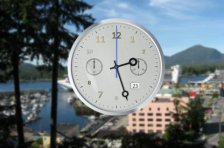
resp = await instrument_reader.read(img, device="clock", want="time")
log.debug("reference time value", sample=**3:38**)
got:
**2:27**
